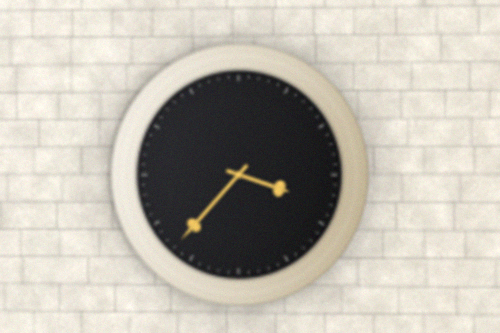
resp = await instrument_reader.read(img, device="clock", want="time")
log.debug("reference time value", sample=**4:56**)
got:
**3:37**
